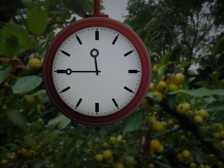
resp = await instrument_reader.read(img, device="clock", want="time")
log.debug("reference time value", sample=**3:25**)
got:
**11:45**
